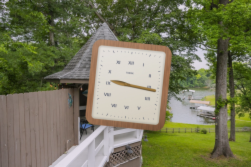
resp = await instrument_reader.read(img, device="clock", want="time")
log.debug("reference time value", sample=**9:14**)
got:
**9:16**
